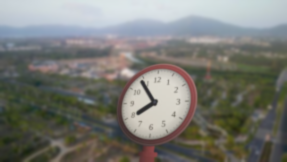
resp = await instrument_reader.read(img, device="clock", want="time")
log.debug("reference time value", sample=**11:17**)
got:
**7:54**
